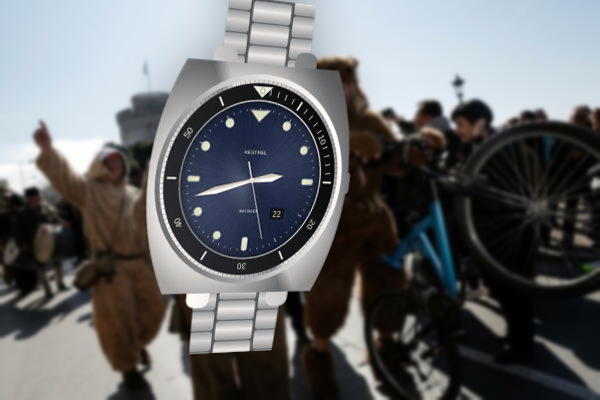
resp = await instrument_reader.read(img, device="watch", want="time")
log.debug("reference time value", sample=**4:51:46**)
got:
**2:42:27**
